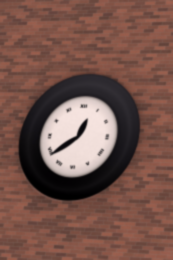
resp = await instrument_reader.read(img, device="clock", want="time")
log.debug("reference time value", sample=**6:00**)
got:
**12:39**
